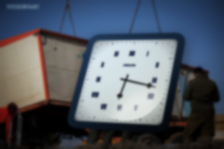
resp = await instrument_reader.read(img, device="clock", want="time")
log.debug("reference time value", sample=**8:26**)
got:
**6:17**
